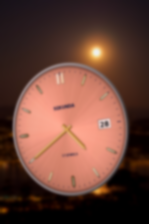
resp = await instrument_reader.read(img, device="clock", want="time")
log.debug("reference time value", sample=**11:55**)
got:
**4:40**
